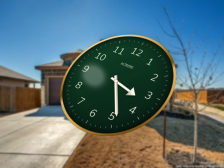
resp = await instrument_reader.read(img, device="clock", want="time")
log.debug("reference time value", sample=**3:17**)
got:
**3:24**
